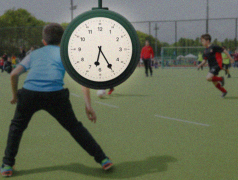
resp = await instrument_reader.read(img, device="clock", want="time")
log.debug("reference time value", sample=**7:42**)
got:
**6:25**
